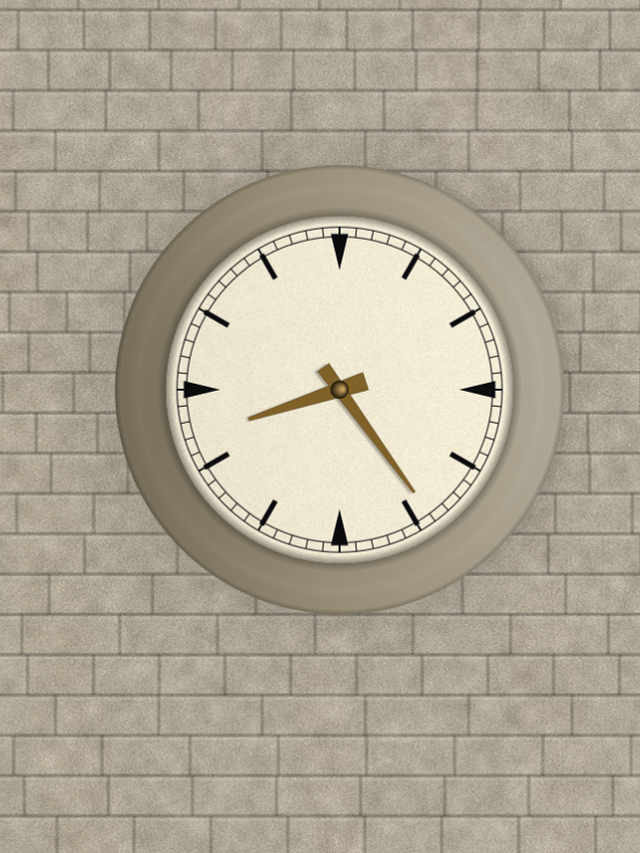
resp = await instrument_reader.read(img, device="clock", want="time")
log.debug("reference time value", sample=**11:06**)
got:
**8:24**
